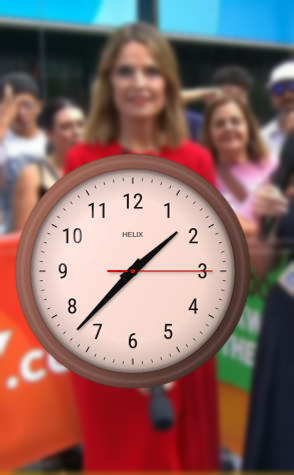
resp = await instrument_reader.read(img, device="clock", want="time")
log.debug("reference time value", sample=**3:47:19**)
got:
**1:37:15**
